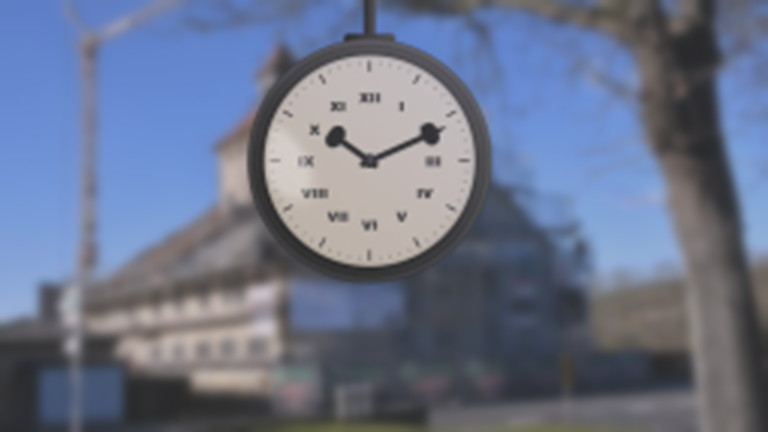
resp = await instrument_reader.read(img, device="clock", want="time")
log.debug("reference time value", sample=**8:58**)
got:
**10:11**
